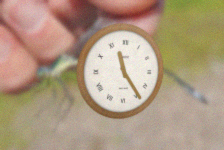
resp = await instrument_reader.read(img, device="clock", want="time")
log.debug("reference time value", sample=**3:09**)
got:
**11:24**
